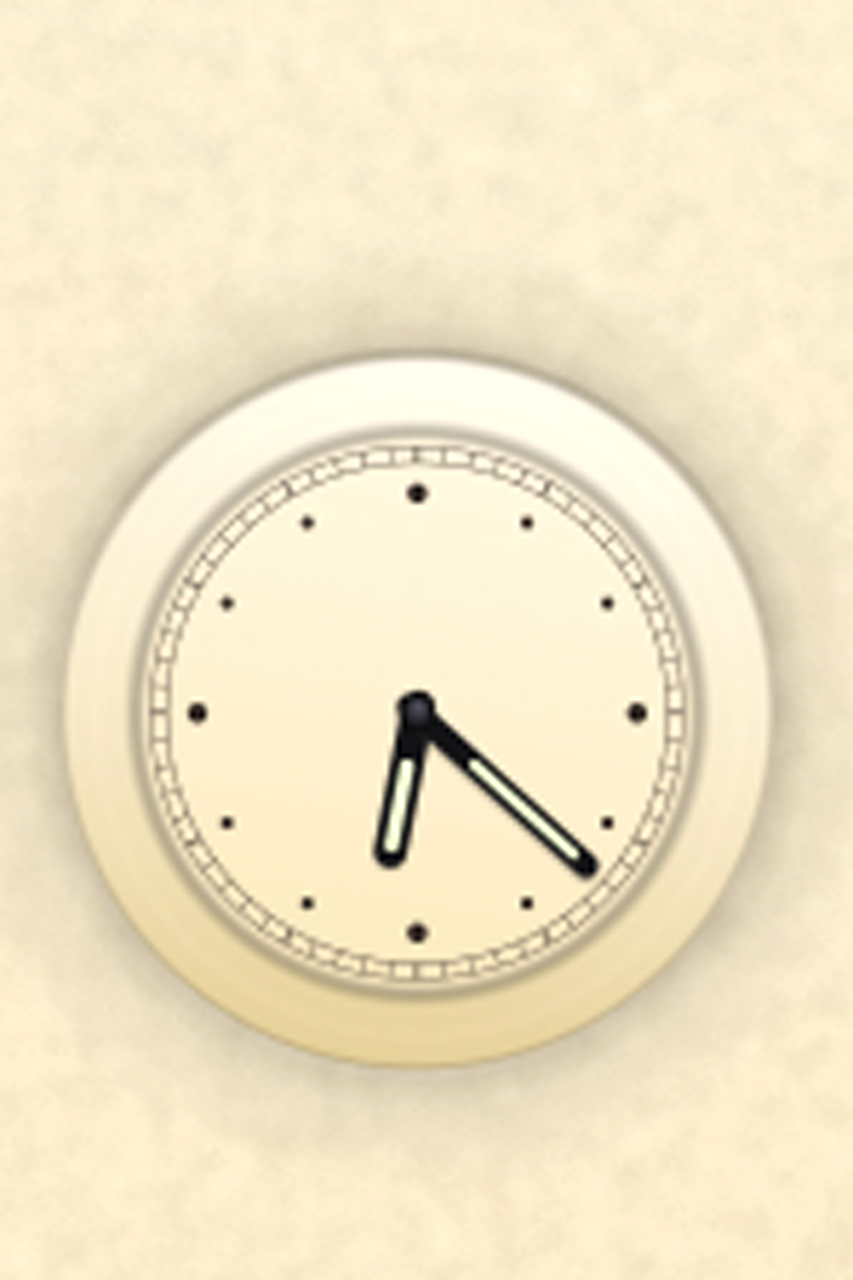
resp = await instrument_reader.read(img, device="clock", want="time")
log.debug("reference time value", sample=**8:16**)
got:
**6:22**
